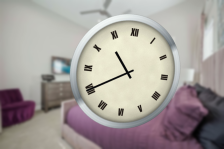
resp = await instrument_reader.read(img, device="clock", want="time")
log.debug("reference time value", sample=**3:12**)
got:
**10:40**
